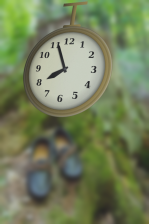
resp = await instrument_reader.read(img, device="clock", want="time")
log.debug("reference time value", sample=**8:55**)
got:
**7:56**
